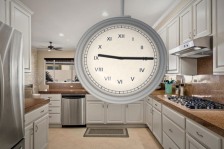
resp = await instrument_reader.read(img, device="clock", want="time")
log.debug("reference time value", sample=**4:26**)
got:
**9:15**
